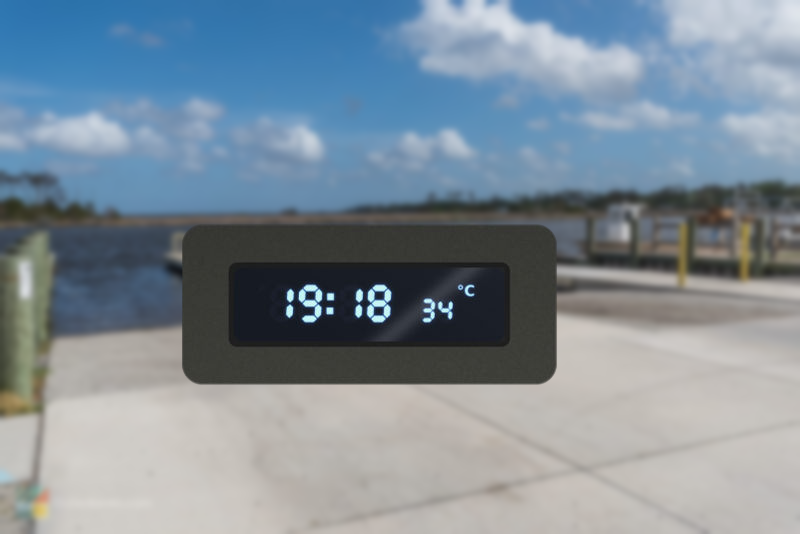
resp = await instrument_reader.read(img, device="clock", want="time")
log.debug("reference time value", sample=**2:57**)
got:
**19:18**
